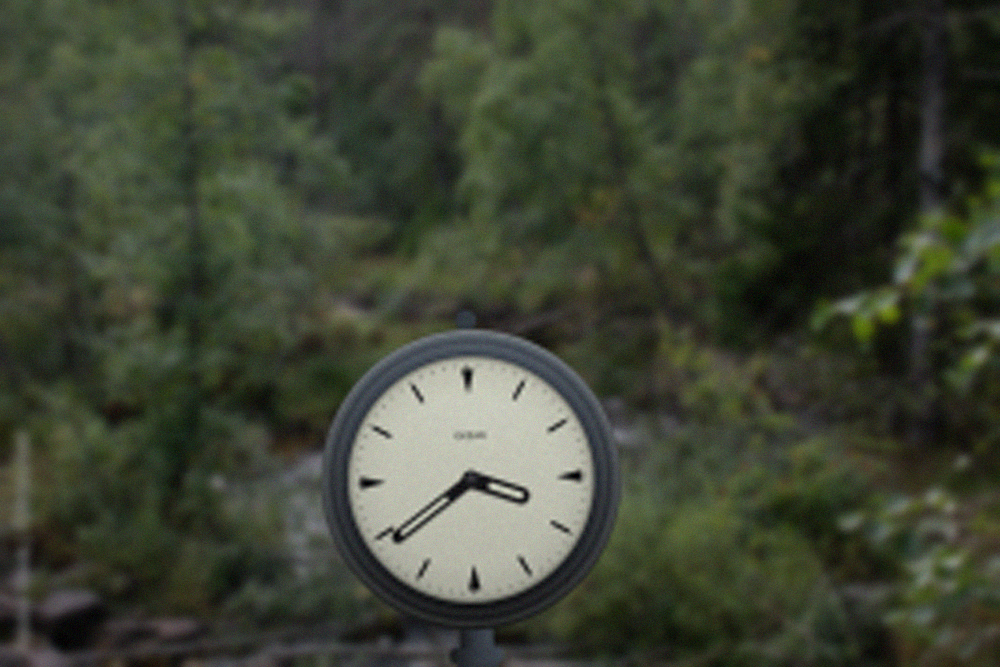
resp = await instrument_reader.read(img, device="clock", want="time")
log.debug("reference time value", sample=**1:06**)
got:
**3:39**
